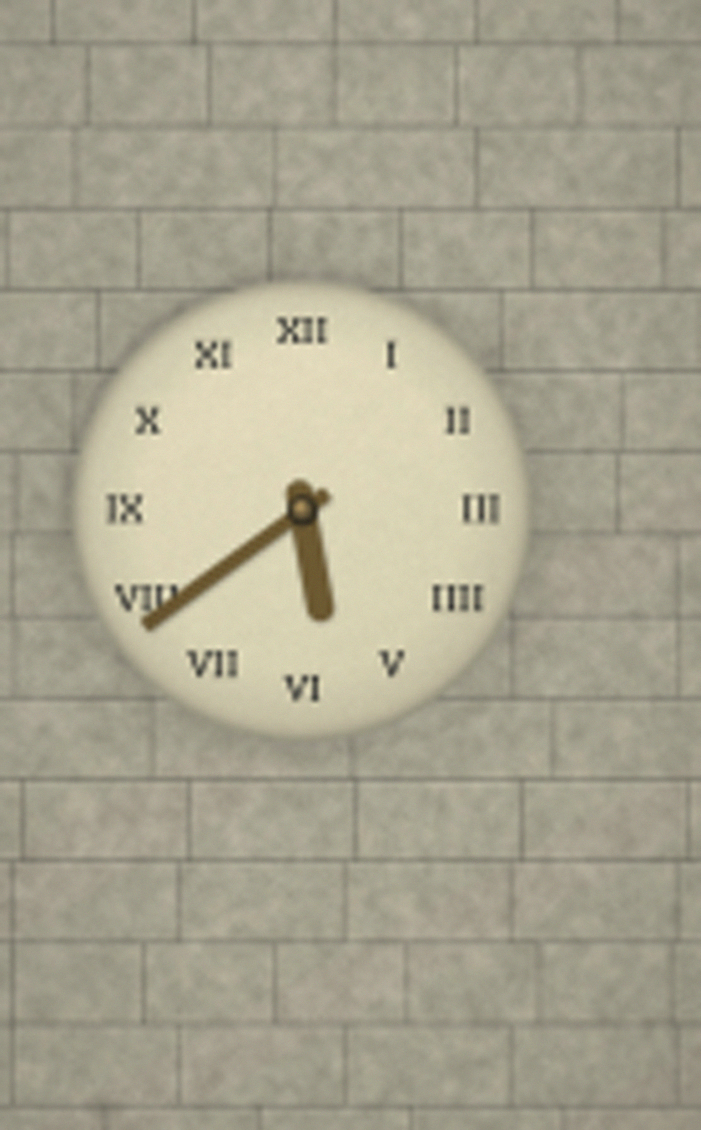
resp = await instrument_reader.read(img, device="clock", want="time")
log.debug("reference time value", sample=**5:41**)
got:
**5:39**
